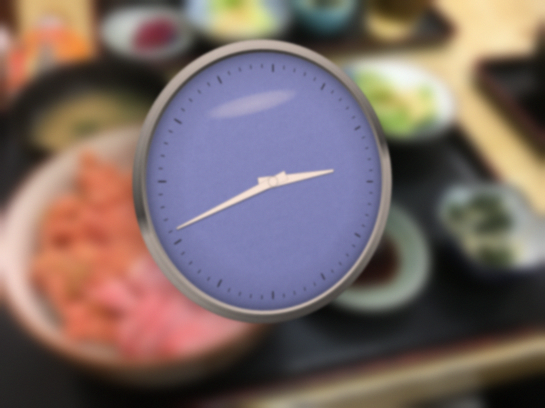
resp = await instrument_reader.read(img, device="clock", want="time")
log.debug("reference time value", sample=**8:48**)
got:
**2:41**
